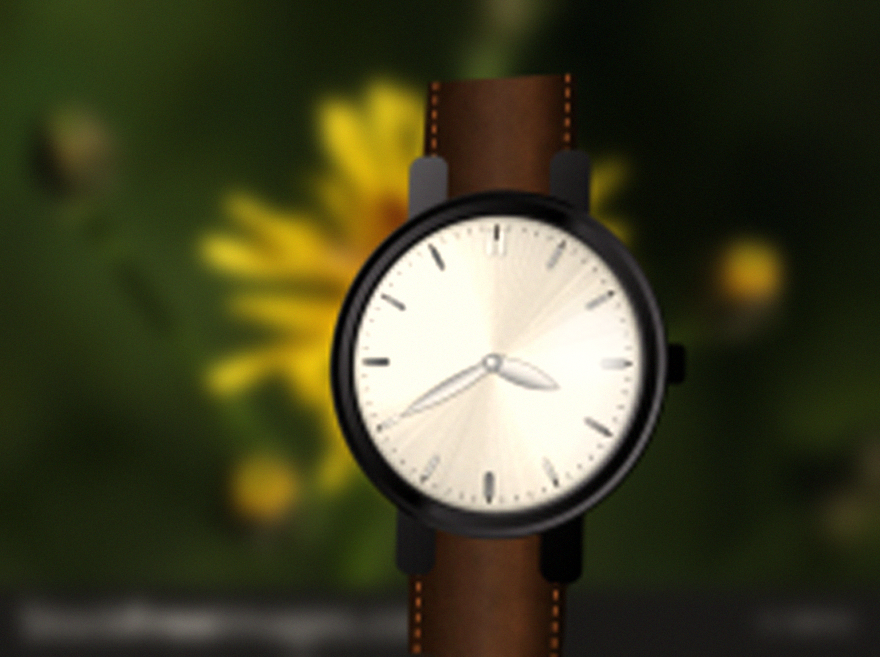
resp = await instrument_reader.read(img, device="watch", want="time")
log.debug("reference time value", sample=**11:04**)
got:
**3:40**
